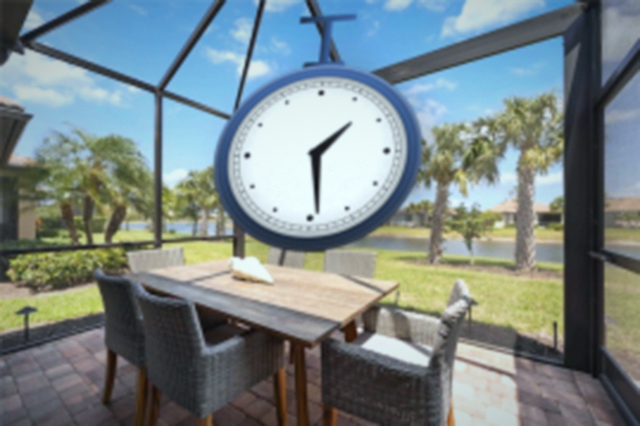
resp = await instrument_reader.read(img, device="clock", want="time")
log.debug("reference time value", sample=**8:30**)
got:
**1:29**
